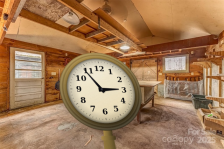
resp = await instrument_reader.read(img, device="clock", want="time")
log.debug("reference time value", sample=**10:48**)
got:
**2:54**
